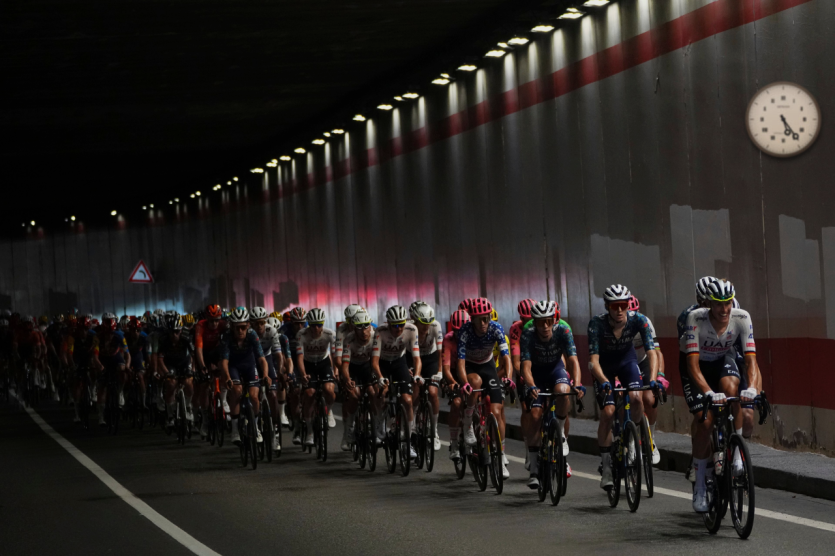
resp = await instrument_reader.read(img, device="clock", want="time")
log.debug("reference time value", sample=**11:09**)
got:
**5:24**
